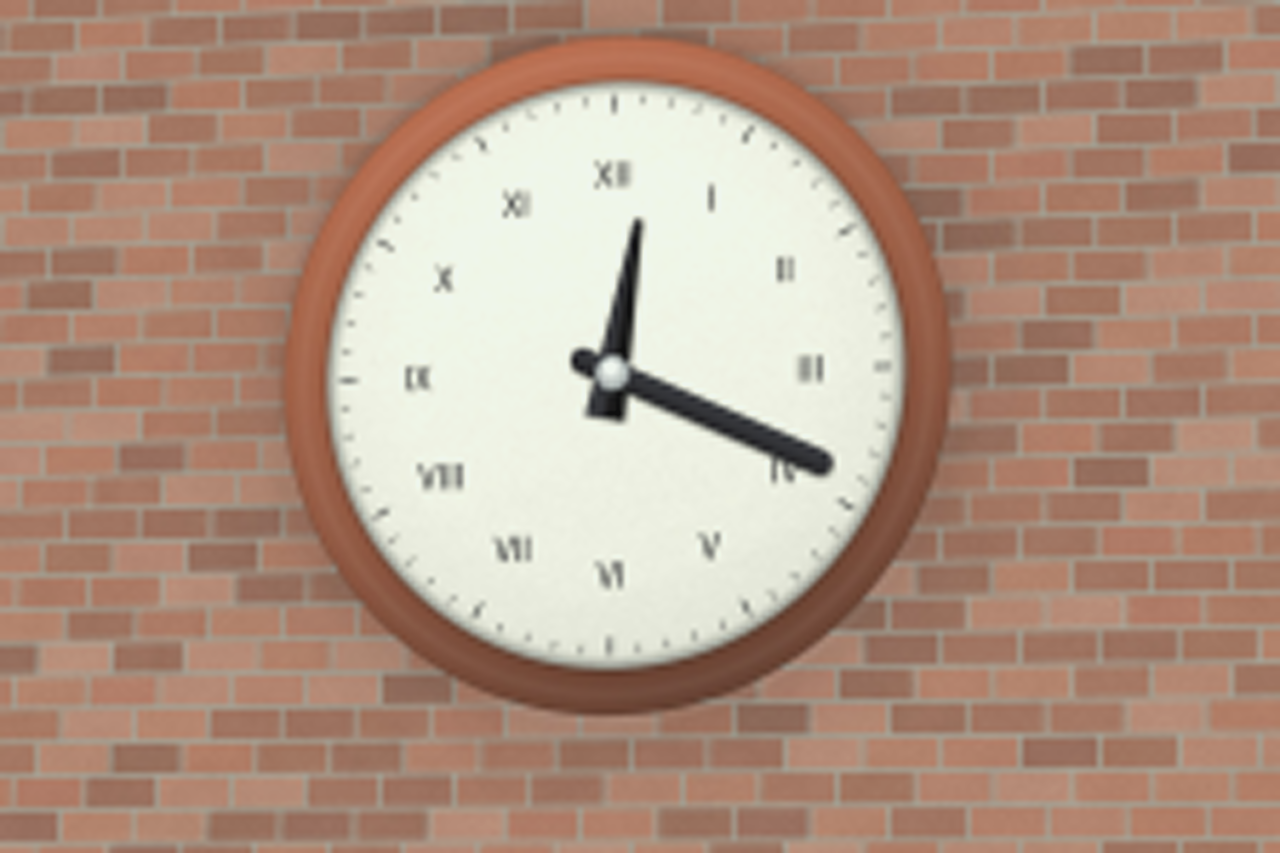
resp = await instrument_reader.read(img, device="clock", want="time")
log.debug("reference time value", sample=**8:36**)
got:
**12:19**
